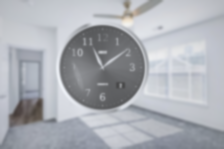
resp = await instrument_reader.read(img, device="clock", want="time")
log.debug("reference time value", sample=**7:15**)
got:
**11:09**
